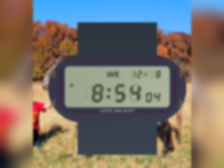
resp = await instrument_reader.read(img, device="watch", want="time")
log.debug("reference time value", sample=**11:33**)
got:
**8:54**
